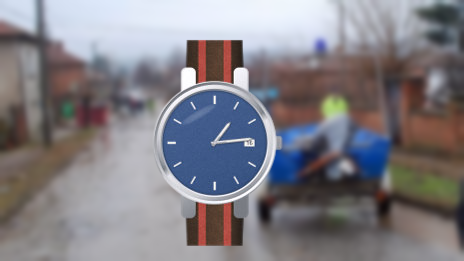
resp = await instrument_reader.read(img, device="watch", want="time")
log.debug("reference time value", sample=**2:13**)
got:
**1:14**
